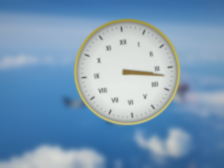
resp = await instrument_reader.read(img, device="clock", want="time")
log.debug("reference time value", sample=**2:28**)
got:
**3:17**
